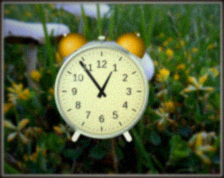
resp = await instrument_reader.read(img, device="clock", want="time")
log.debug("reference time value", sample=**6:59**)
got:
**12:54**
